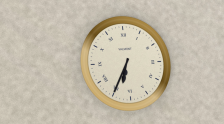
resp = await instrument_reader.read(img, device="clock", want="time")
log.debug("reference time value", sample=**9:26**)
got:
**6:35**
